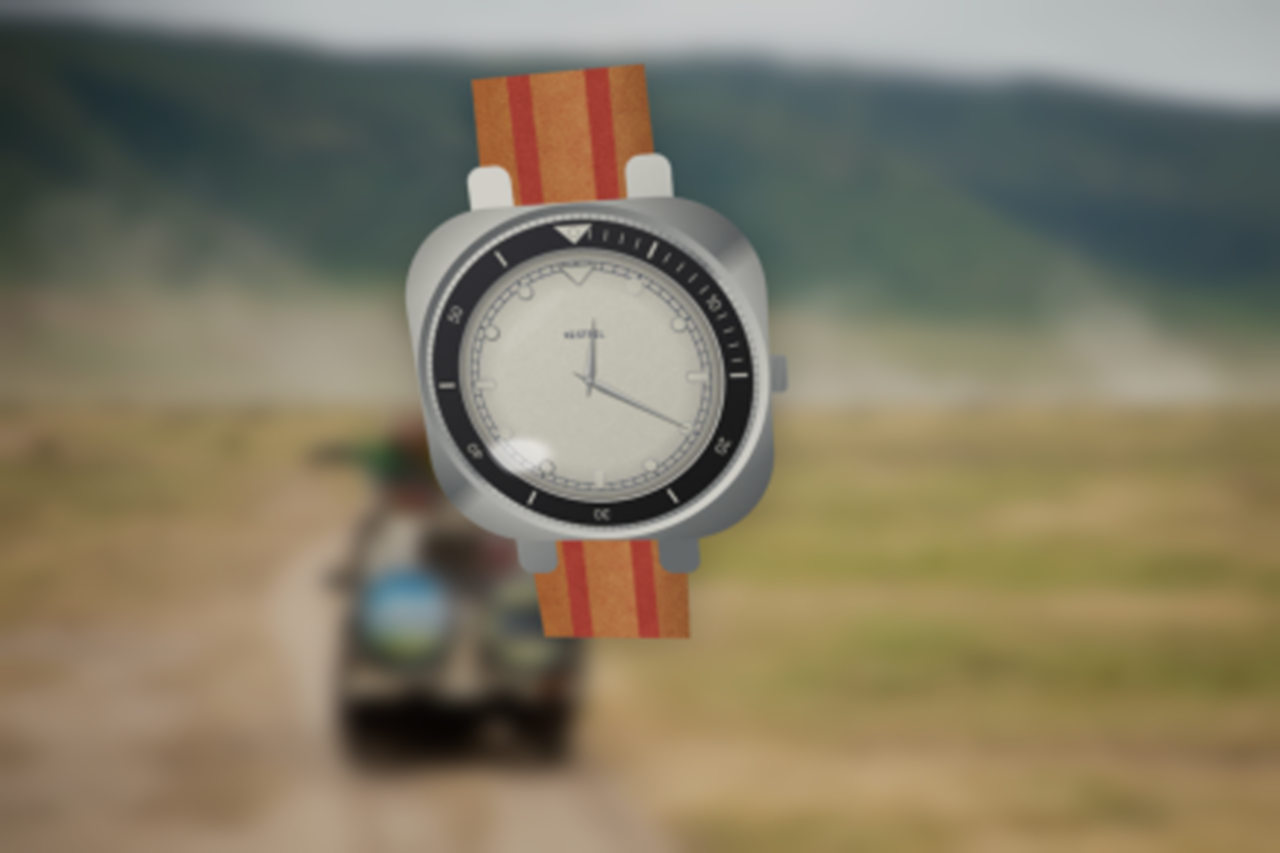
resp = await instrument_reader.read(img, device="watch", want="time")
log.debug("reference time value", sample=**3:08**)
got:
**12:20**
